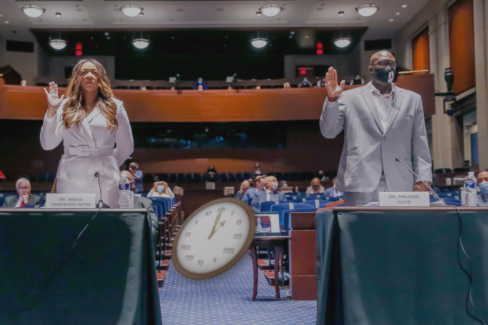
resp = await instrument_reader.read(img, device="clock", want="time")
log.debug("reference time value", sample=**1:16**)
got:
**1:00**
